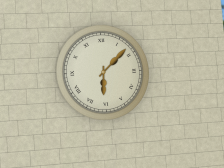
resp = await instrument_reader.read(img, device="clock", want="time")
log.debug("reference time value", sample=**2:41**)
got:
**6:08**
